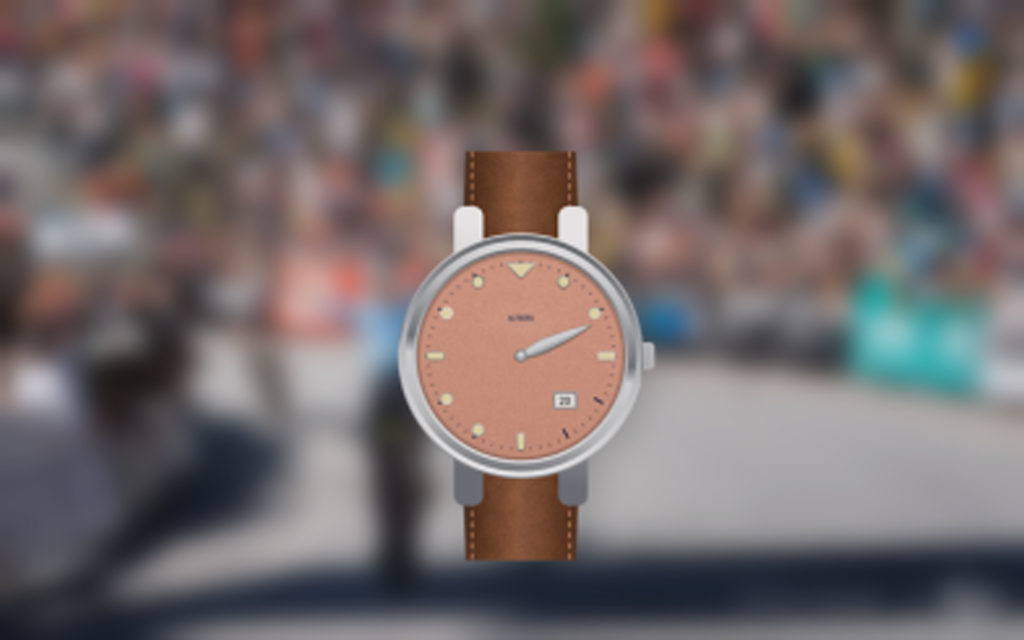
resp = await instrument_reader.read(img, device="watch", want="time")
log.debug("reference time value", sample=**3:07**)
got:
**2:11**
